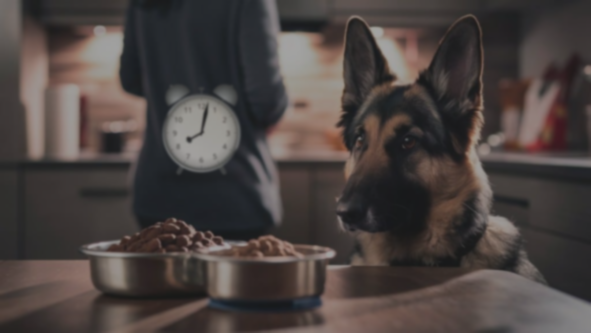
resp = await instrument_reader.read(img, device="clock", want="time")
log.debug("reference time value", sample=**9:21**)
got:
**8:02**
